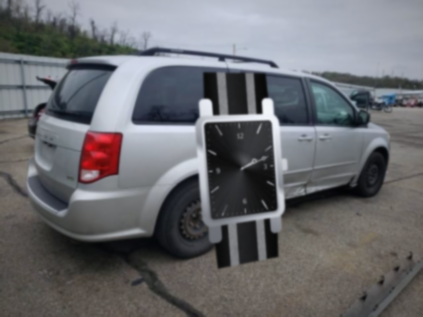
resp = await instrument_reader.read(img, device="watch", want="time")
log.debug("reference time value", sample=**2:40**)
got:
**2:12**
